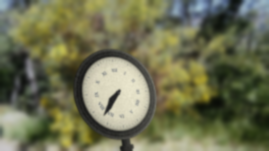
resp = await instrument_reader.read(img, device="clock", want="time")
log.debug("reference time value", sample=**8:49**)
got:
**7:37**
